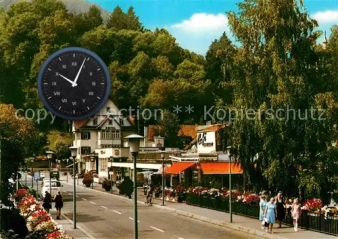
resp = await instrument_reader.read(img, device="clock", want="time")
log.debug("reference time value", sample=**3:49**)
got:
**10:04**
